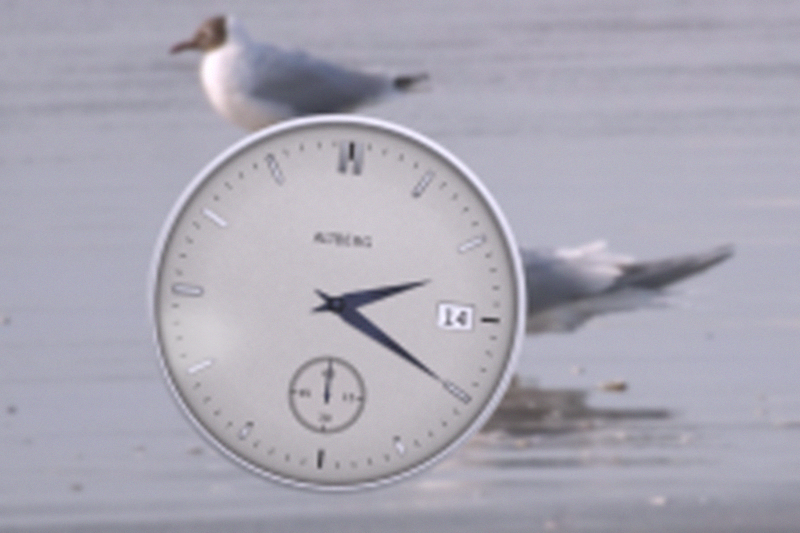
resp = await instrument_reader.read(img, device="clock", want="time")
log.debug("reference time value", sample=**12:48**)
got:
**2:20**
